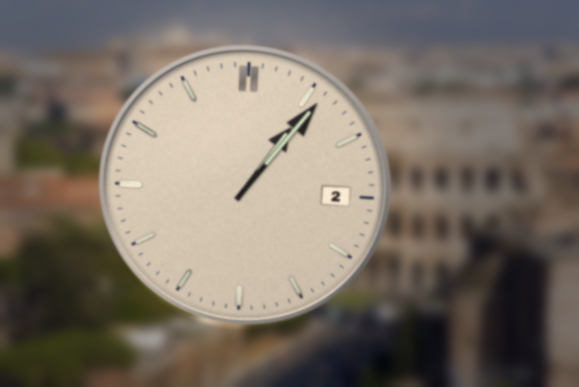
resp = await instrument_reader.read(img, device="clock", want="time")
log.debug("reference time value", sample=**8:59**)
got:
**1:06**
